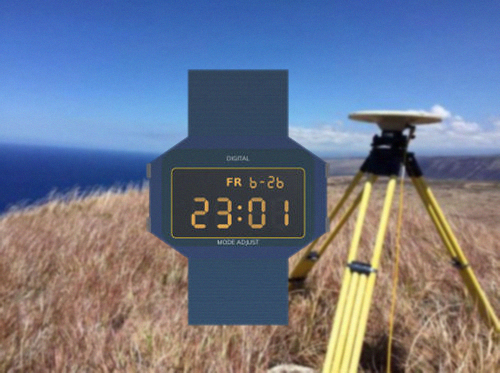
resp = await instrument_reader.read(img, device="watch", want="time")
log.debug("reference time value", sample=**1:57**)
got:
**23:01**
